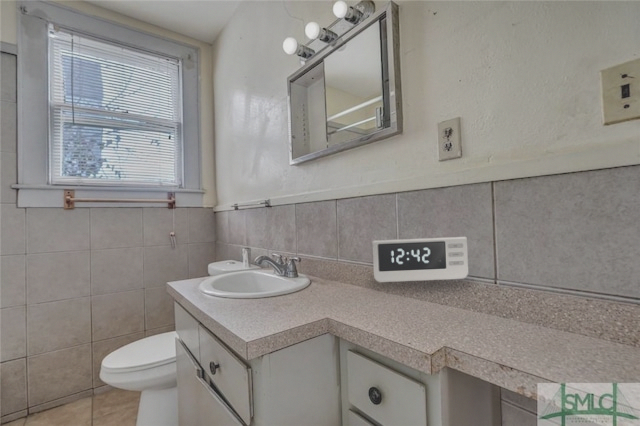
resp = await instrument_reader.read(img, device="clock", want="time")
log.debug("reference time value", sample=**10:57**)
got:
**12:42**
